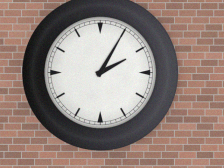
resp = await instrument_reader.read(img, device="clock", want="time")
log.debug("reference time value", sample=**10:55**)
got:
**2:05**
